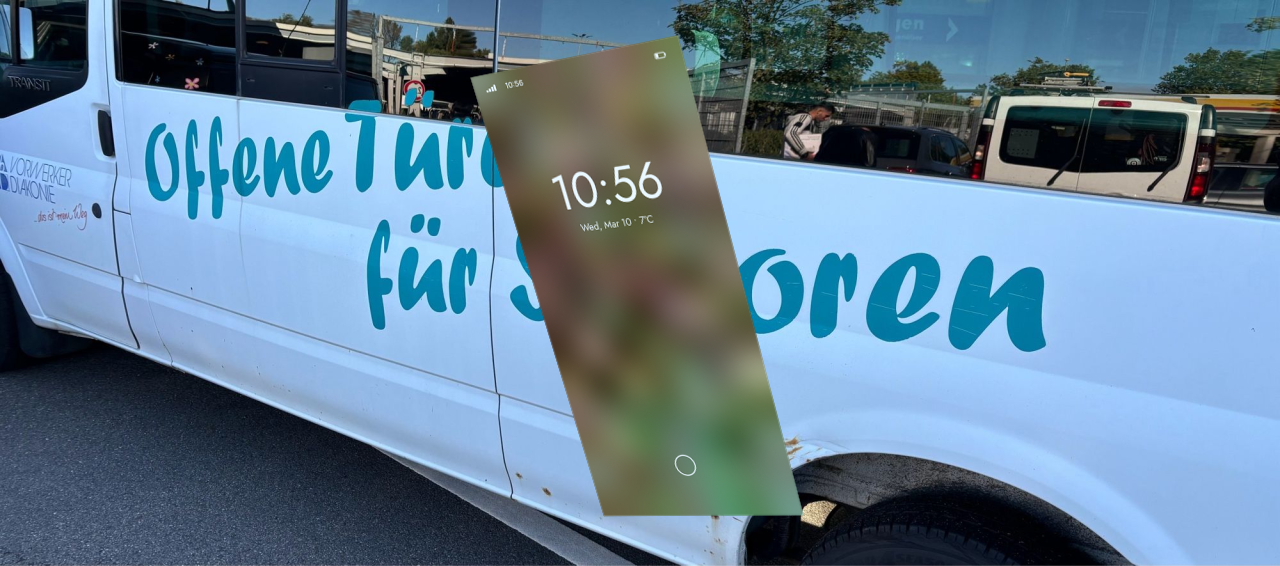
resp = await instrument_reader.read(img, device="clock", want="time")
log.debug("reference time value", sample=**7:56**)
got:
**10:56**
